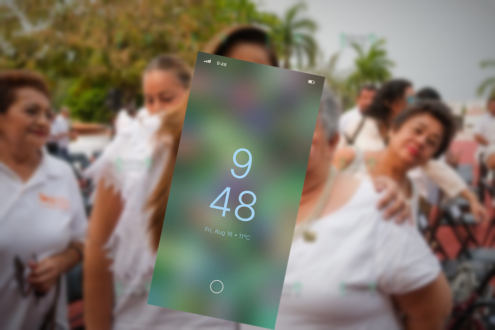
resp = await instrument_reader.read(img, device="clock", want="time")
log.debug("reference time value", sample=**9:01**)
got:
**9:48**
